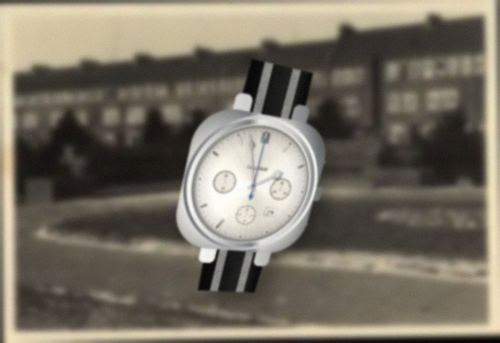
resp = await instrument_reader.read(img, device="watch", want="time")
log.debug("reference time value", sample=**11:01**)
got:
**1:57**
